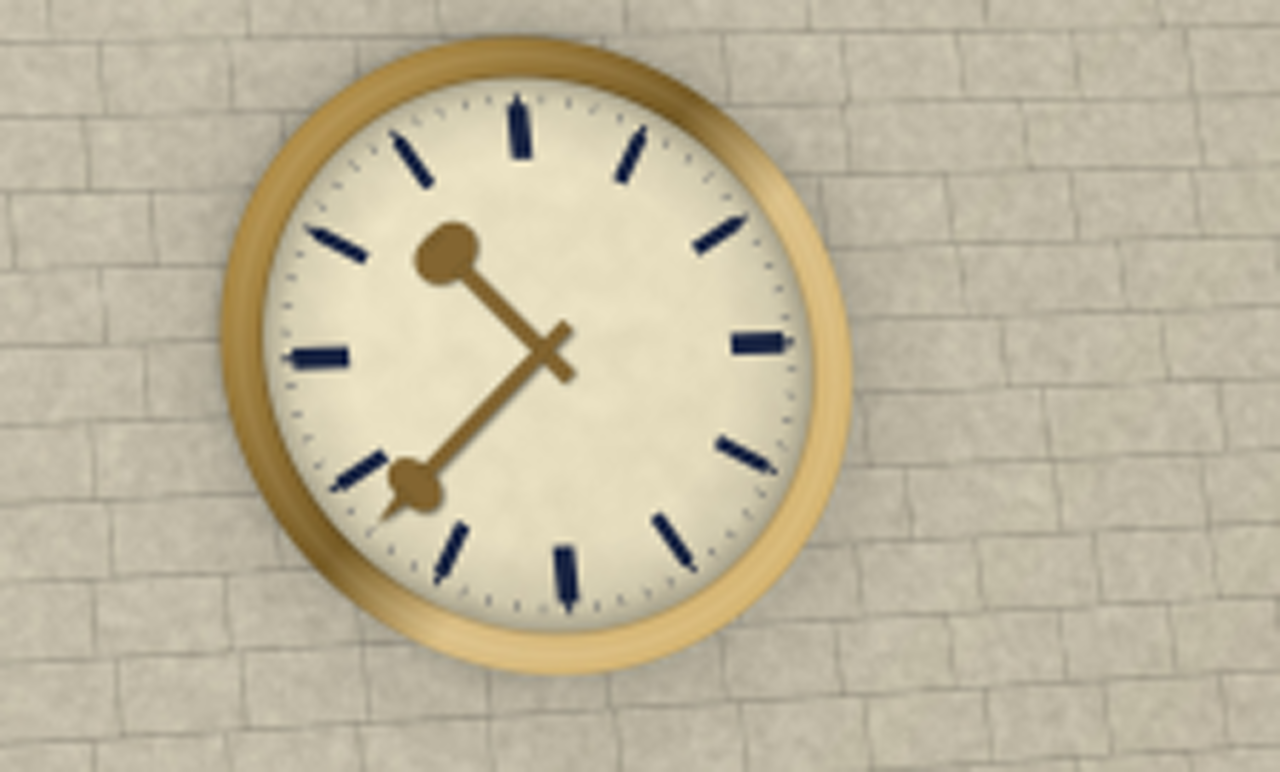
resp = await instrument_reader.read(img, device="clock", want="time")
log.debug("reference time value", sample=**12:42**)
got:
**10:38**
